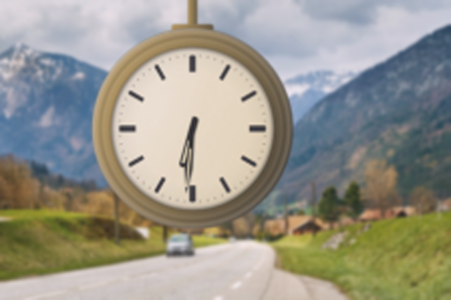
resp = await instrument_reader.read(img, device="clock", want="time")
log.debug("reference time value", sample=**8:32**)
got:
**6:31**
